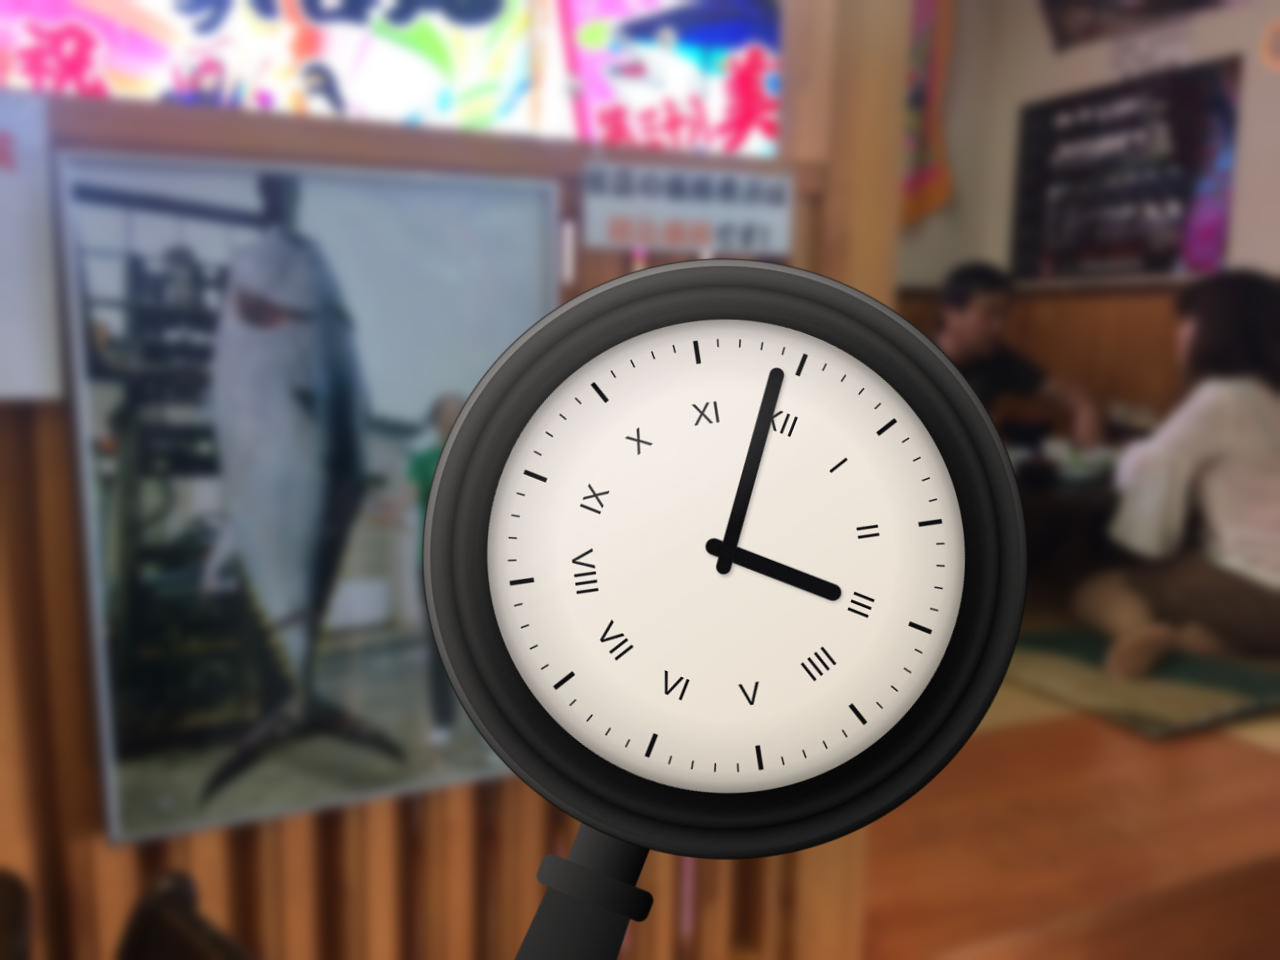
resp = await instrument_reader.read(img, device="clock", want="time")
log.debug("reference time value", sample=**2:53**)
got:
**2:59**
